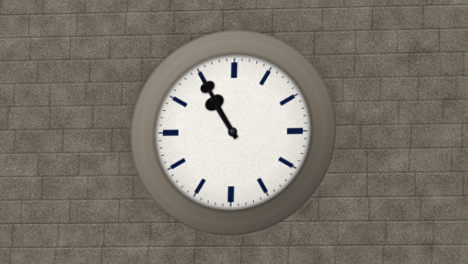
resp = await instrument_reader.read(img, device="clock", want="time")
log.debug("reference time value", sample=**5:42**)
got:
**10:55**
